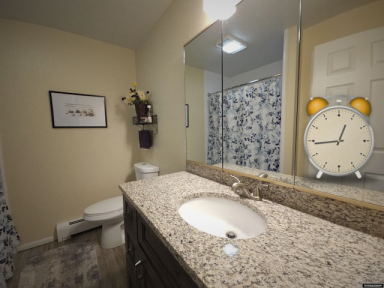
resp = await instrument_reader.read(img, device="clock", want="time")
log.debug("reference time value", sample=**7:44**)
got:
**12:44**
